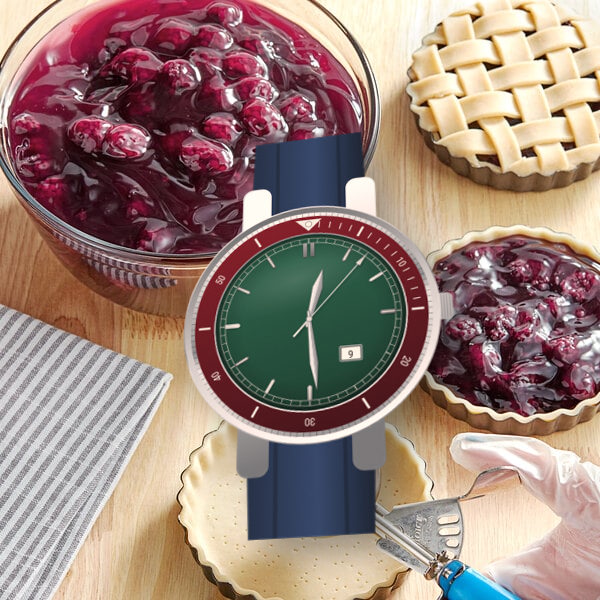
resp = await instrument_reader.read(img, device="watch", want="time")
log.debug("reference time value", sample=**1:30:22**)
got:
**12:29:07**
